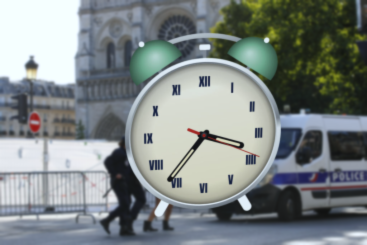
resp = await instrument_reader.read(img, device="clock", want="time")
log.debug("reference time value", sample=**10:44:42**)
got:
**3:36:19**
